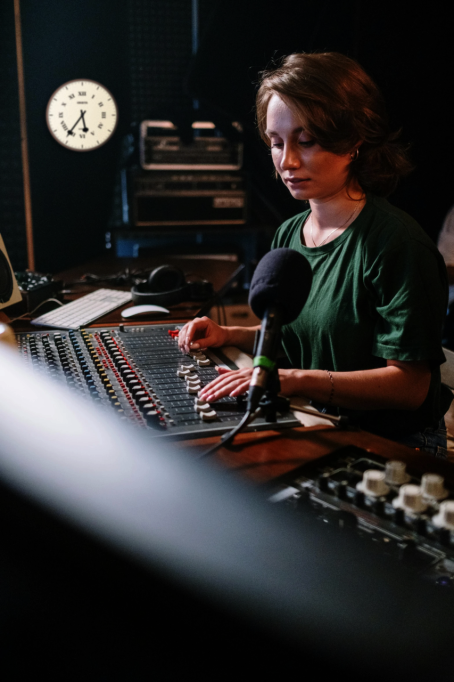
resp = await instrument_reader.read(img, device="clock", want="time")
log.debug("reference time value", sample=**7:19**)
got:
**5:36**
